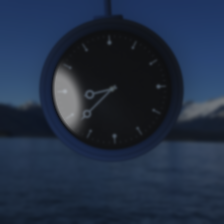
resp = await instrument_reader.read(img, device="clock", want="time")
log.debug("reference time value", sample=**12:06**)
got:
**8:38**
